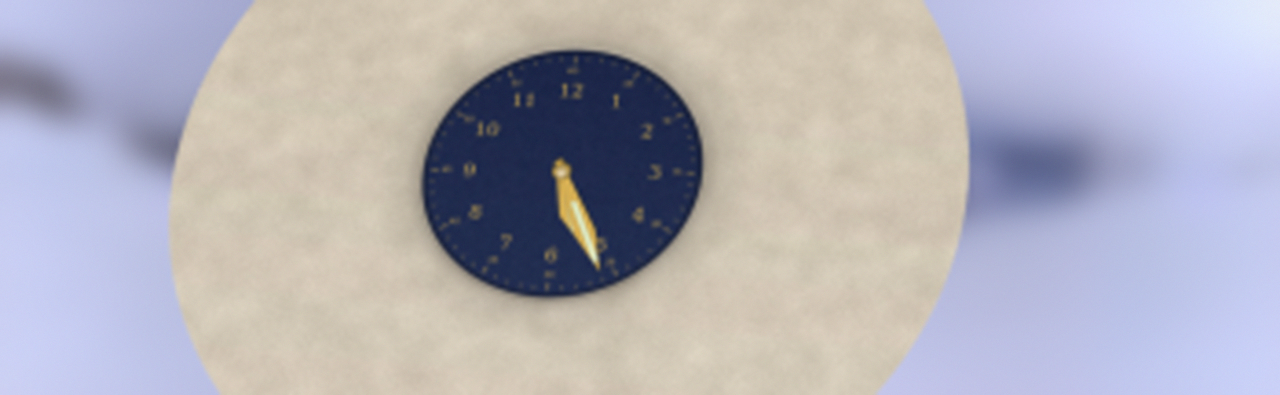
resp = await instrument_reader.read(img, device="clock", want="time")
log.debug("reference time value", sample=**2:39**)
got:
**5:26**
